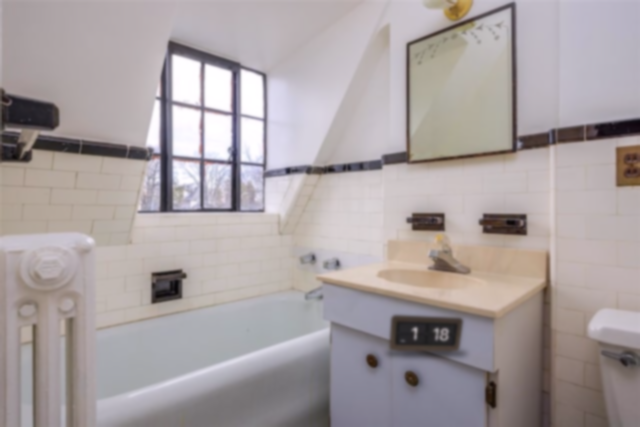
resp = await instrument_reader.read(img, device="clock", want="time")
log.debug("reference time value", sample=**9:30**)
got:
**1:18**
